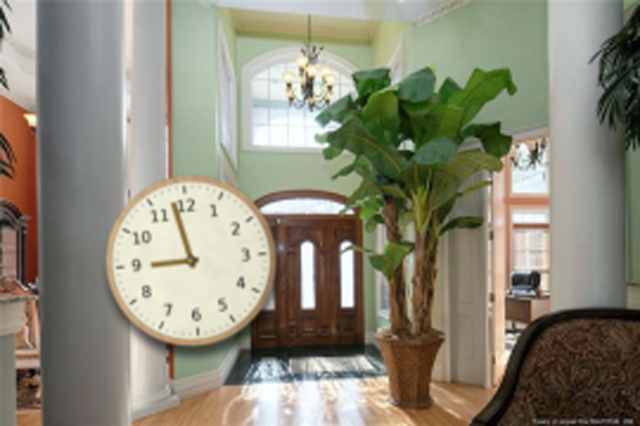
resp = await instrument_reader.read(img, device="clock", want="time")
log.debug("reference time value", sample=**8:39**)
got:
**8:58**
